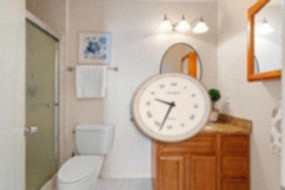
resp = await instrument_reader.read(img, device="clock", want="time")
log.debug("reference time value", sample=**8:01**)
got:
**9:33**
